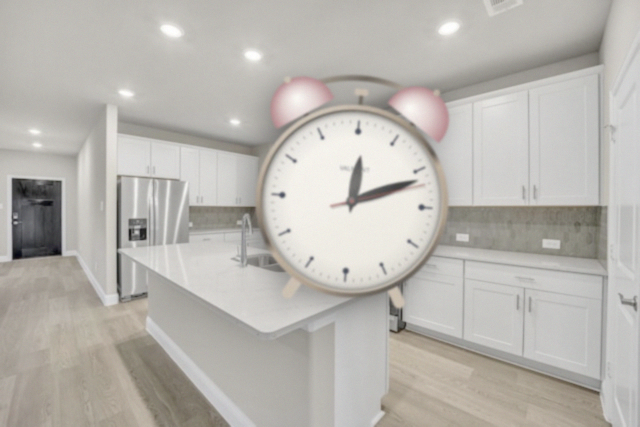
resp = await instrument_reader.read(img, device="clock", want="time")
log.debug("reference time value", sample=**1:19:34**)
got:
**12:11:12**
